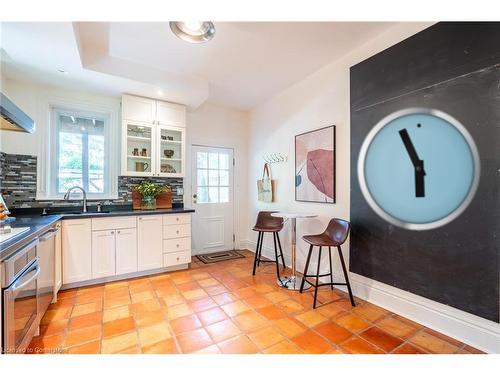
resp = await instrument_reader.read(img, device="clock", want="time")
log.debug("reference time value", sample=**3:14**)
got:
**5:56**
